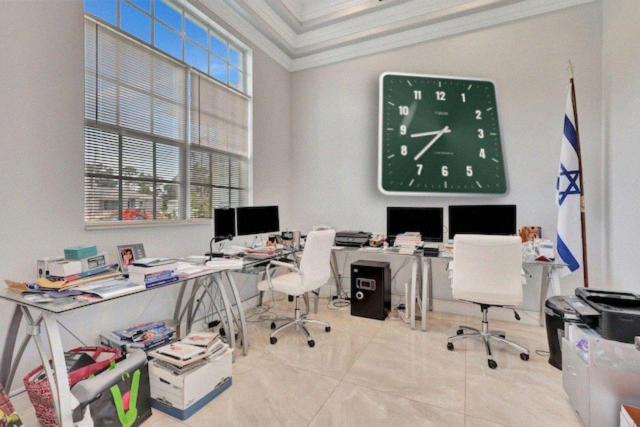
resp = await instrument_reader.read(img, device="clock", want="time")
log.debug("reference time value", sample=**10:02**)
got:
**8:37**
